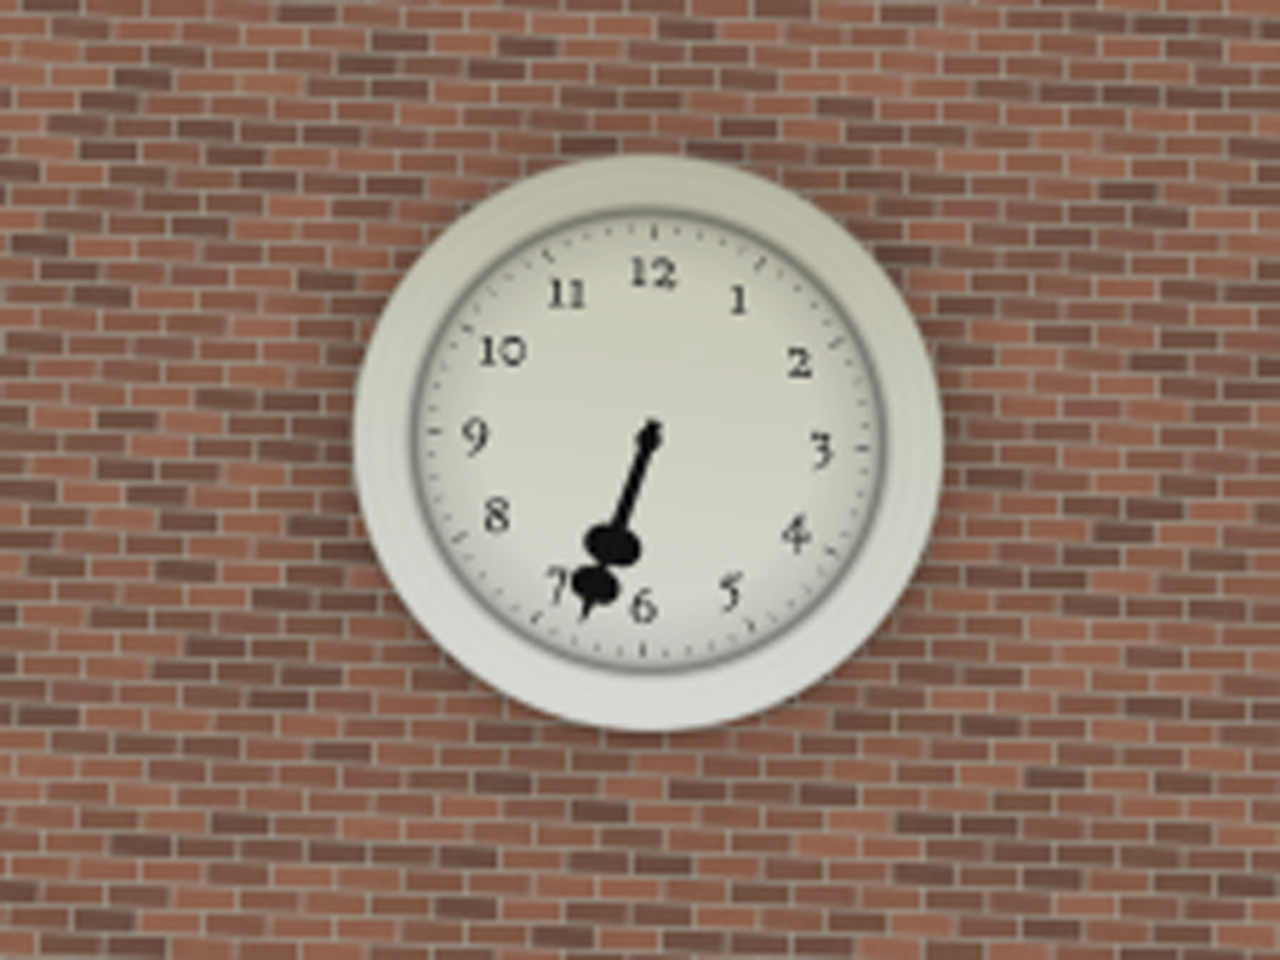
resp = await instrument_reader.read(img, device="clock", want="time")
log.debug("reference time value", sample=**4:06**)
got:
**6:33**
